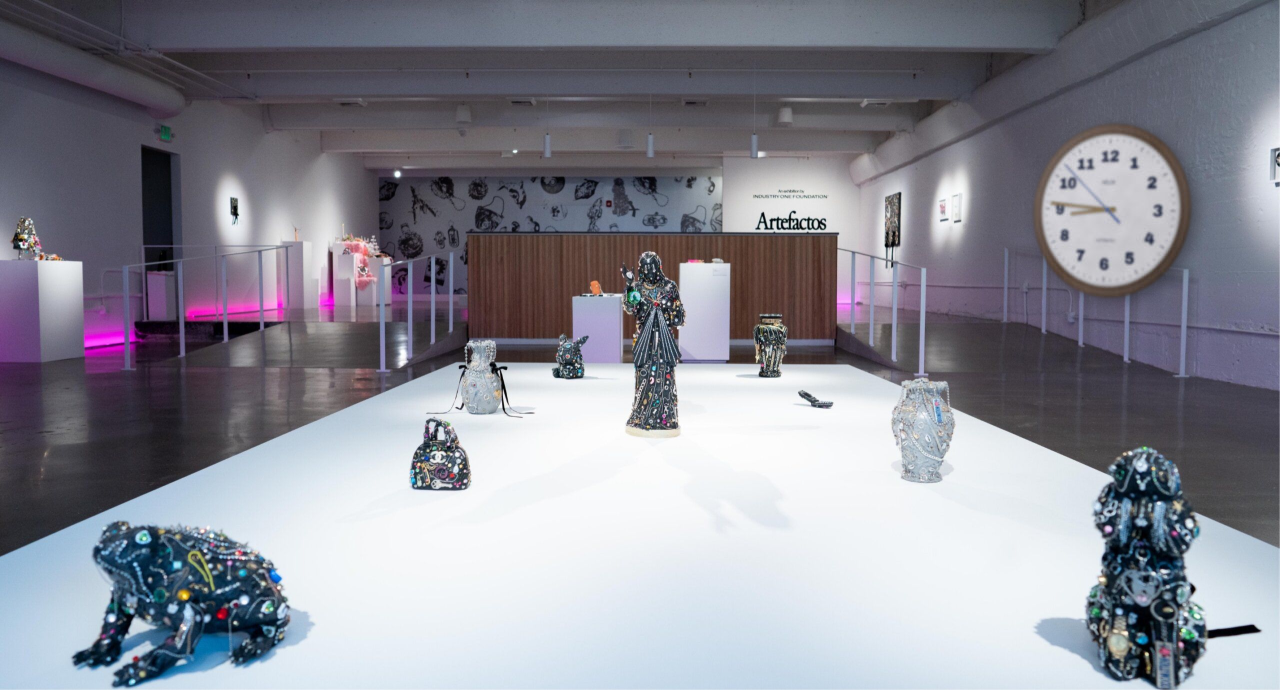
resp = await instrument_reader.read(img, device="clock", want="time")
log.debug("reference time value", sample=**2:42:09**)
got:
**8:45:52**
